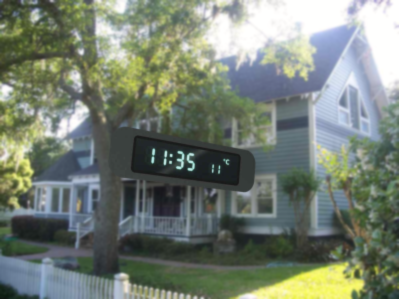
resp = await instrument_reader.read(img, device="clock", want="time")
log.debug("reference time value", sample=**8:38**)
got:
**11:35**
